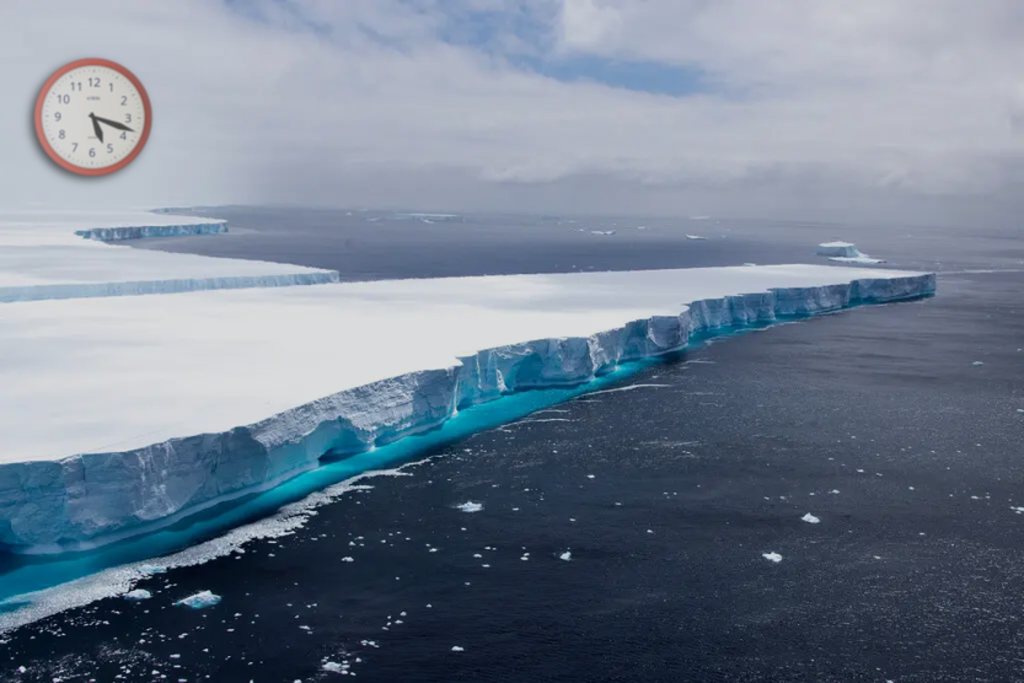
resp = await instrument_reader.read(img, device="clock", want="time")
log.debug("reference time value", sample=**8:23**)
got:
**5:18**
